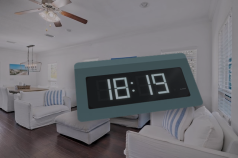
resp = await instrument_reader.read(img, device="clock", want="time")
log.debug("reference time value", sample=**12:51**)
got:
**18:19**
